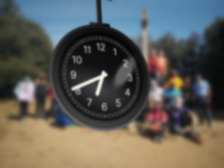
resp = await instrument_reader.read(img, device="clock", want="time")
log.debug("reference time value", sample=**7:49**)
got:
**6:41**
